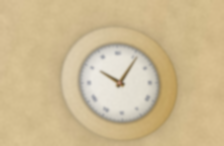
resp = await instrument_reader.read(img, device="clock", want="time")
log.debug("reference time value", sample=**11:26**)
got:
**10:06**
